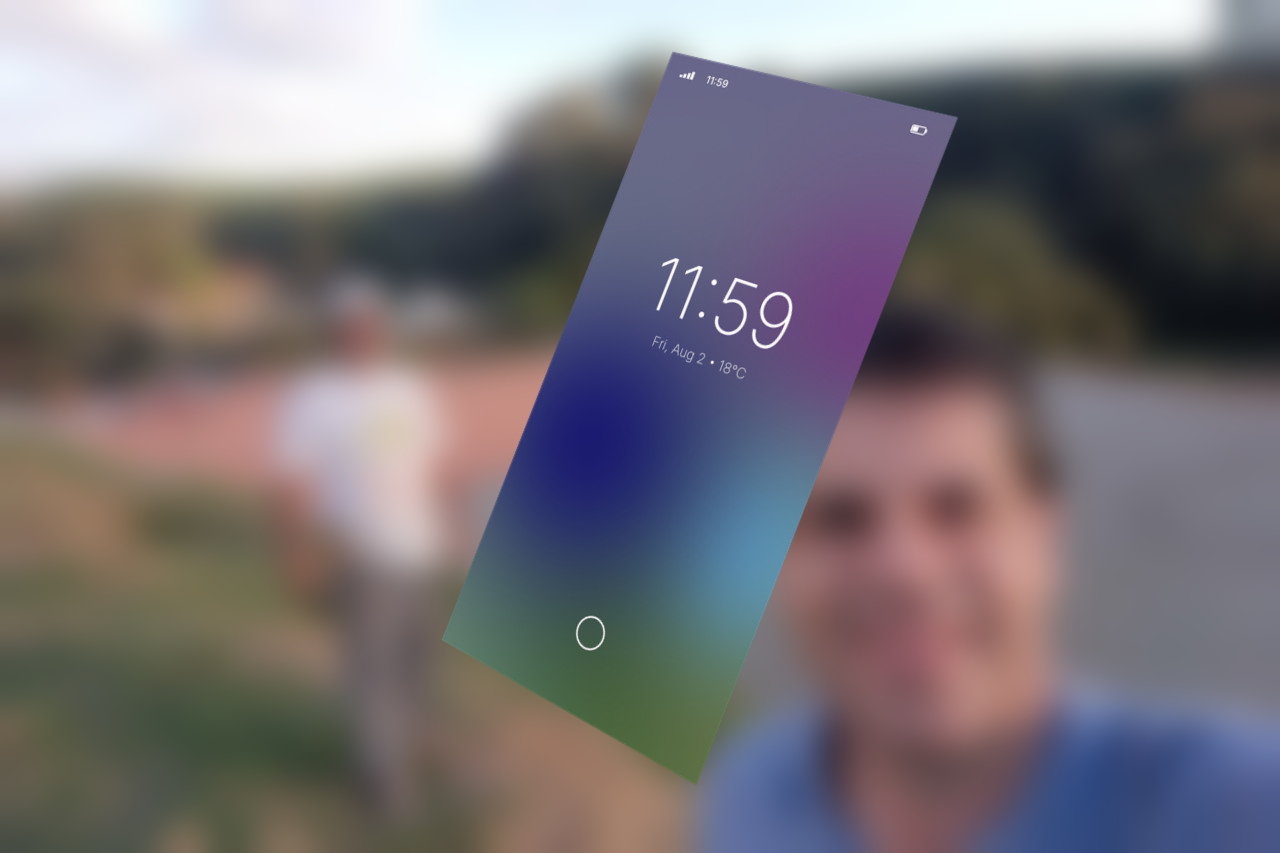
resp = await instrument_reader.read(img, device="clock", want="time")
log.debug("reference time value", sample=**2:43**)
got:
**11:59**
